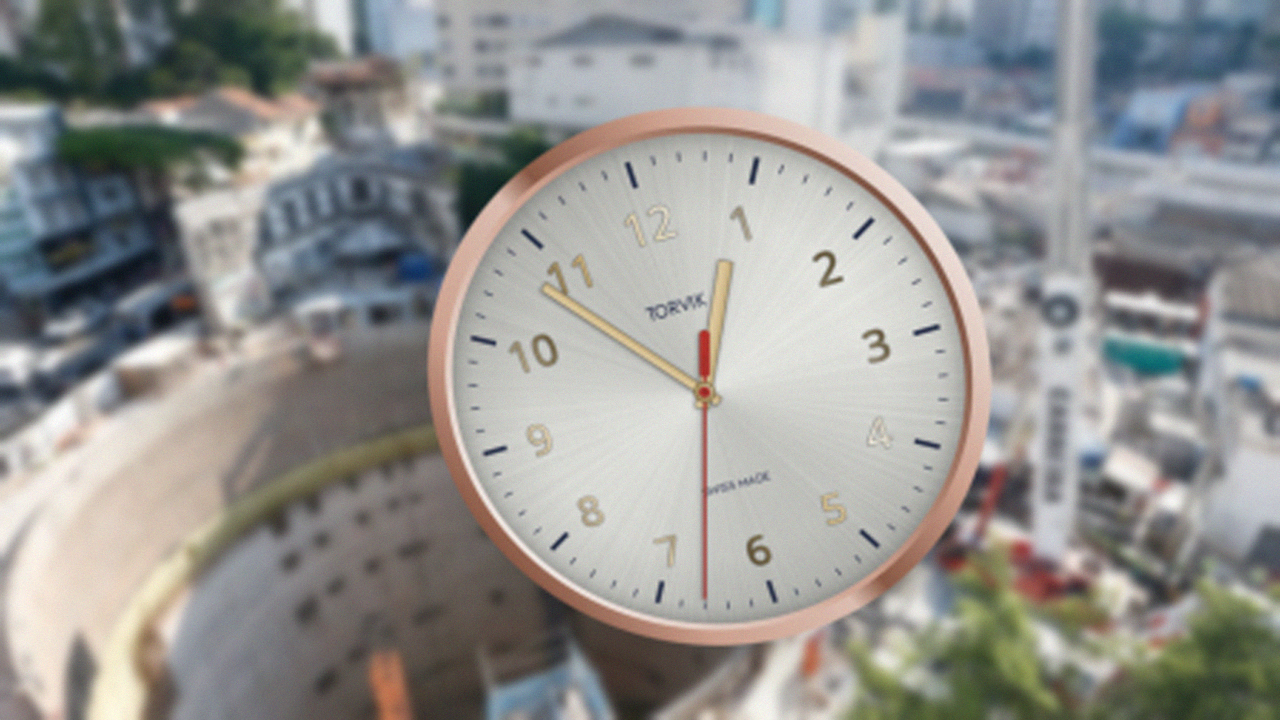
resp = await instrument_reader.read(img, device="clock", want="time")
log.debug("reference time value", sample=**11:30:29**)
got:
**12:53:33**
